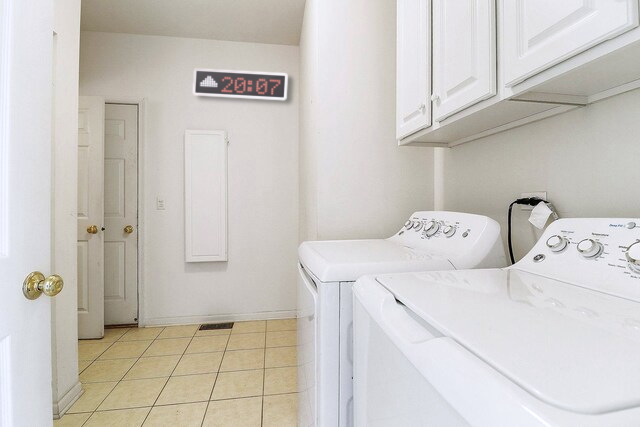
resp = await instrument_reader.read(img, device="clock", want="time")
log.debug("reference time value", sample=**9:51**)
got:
**20:07**
